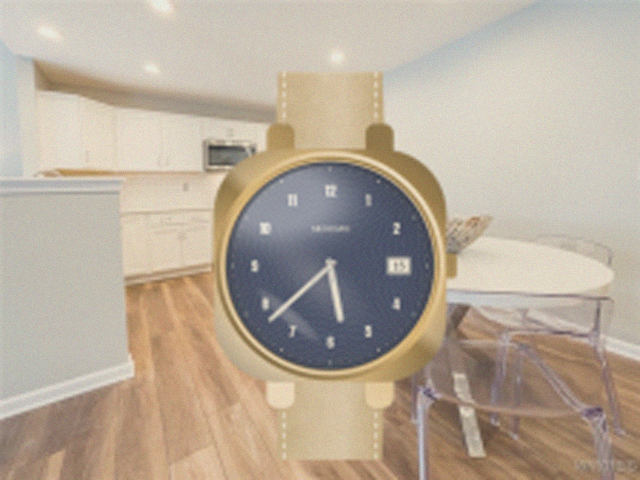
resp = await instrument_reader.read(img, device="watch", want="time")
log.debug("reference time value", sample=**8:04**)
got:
**5:38**
